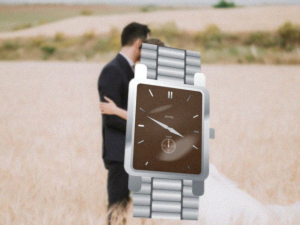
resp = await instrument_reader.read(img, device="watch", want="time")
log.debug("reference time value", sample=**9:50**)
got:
**3:49**
